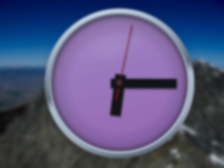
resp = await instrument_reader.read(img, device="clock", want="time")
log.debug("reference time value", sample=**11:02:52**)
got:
**6:15:02**
